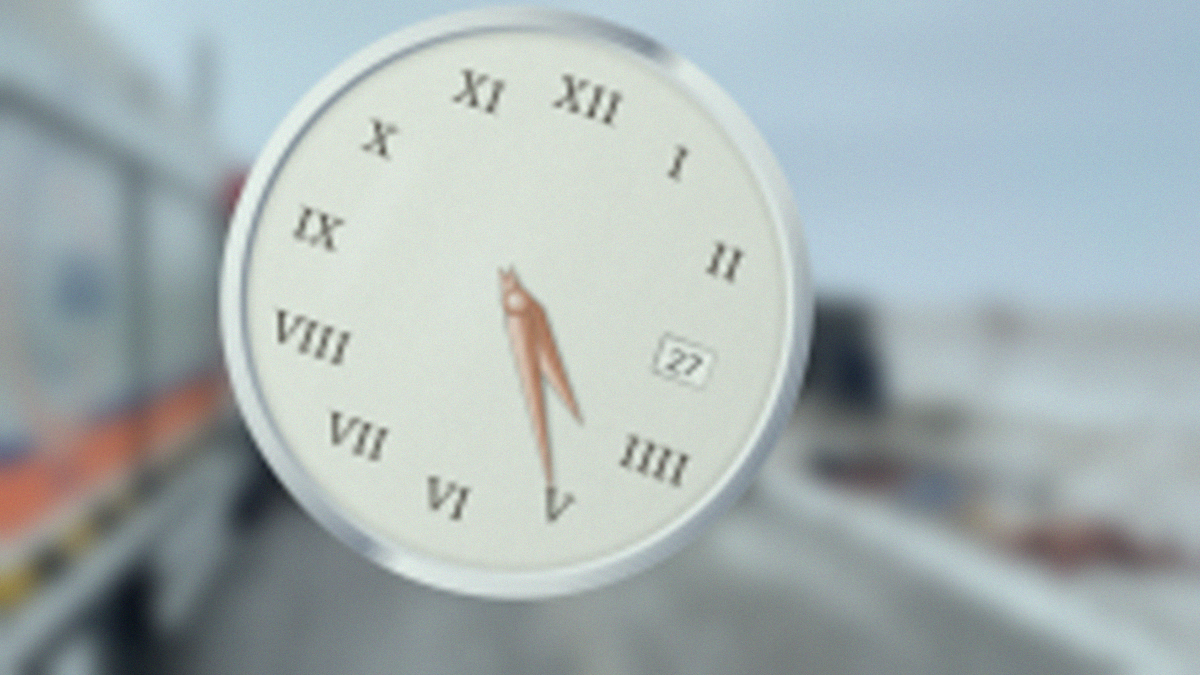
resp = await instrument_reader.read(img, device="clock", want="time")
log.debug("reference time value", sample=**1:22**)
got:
**4:25**
